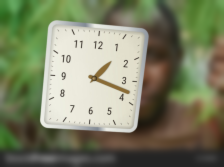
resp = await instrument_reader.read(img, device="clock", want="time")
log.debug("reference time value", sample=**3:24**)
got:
**1:18**
